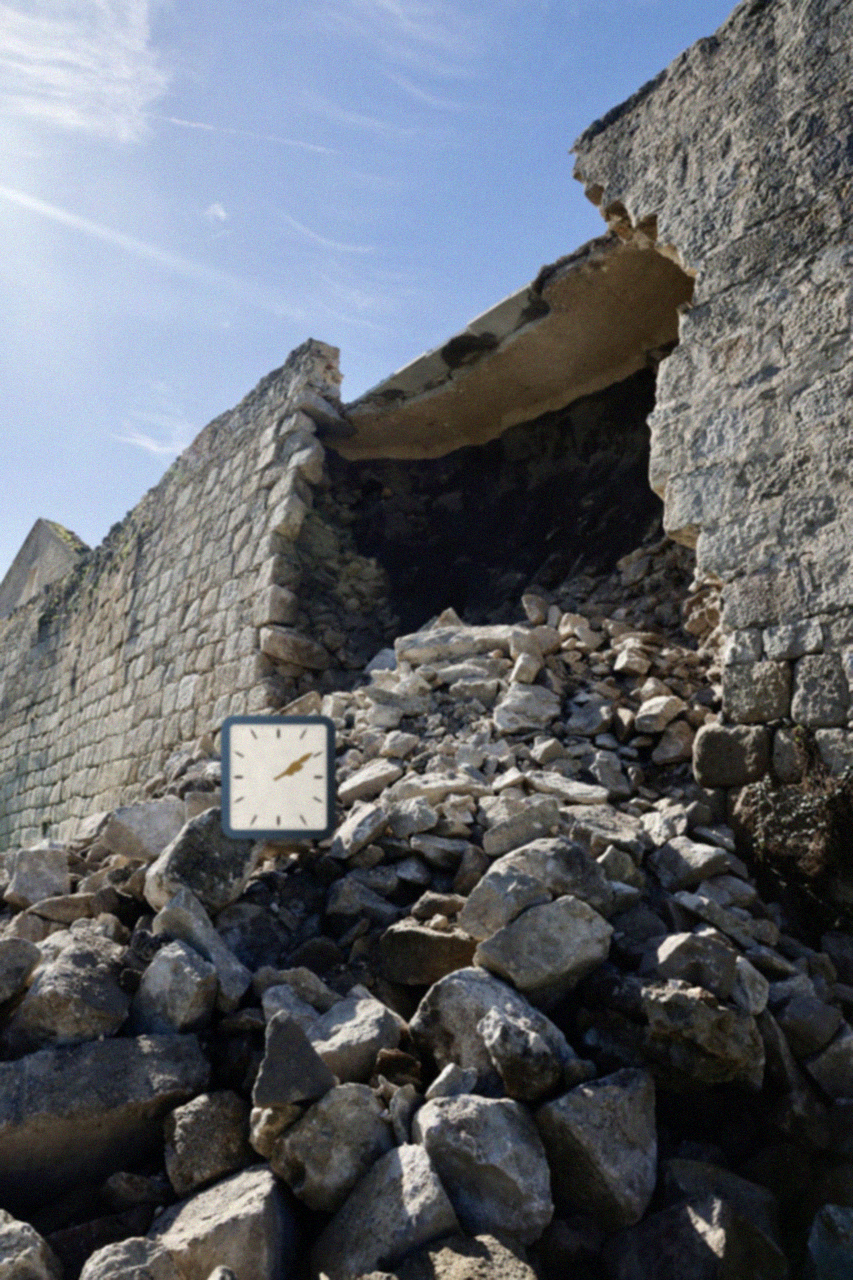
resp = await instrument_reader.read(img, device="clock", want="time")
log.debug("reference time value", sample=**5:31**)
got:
**2:09**
